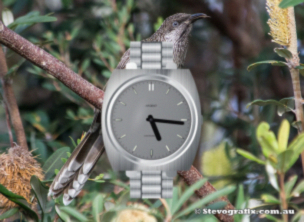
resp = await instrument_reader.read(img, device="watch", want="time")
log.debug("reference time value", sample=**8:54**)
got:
**5:16**
